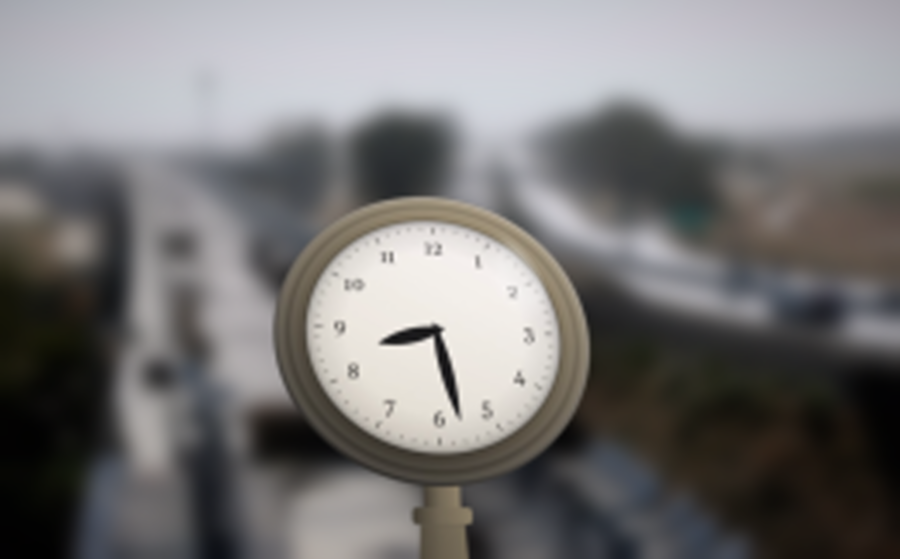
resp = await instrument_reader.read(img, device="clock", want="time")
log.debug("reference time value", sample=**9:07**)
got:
**8:28**
